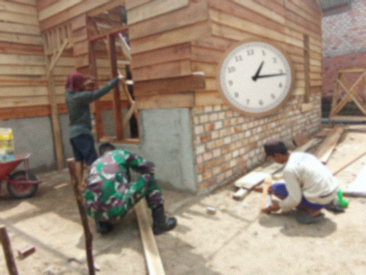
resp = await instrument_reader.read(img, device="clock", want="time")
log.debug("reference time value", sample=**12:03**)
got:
**1:16**
